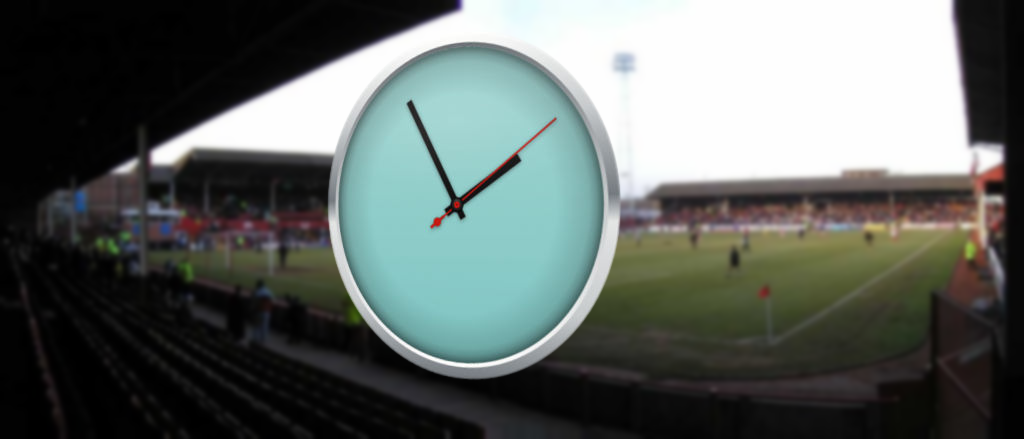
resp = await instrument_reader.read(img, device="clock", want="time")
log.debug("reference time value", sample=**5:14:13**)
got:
**1:55:09**
